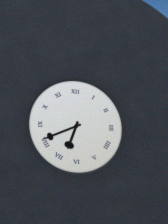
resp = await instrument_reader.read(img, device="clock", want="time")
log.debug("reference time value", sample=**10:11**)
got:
**6:41**
